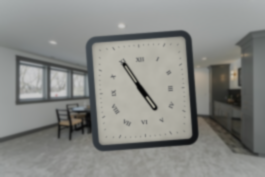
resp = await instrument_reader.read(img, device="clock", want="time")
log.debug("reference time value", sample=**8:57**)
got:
**4:55**
